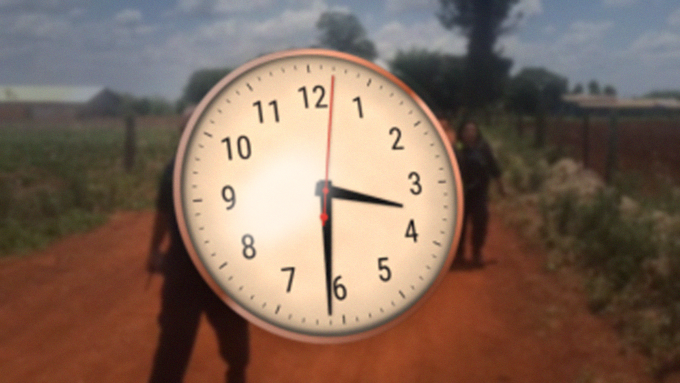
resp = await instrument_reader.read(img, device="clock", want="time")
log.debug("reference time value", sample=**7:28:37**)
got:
**3:31:02**
